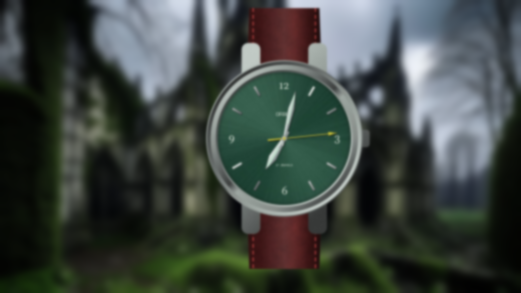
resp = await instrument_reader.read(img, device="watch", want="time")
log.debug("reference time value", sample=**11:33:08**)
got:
**7:02:14**
